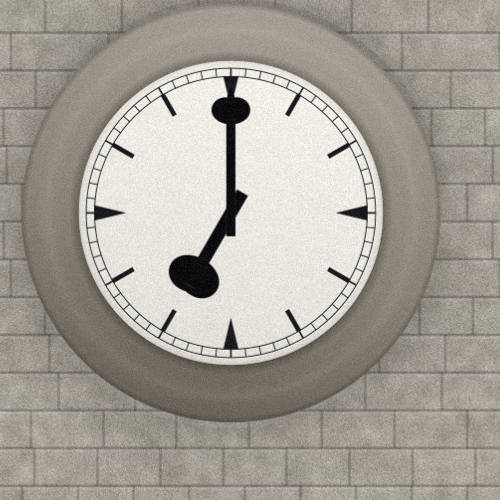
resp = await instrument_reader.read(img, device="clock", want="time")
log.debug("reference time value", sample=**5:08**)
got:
**7:00**
